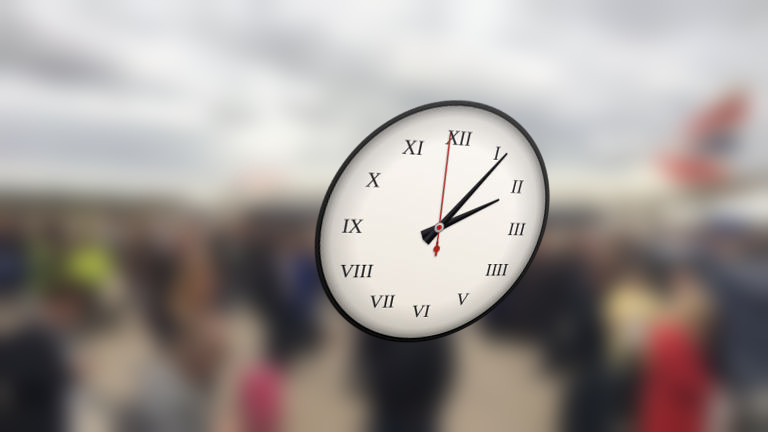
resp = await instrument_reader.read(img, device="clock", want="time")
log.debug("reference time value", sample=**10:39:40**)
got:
**2:05:59**
